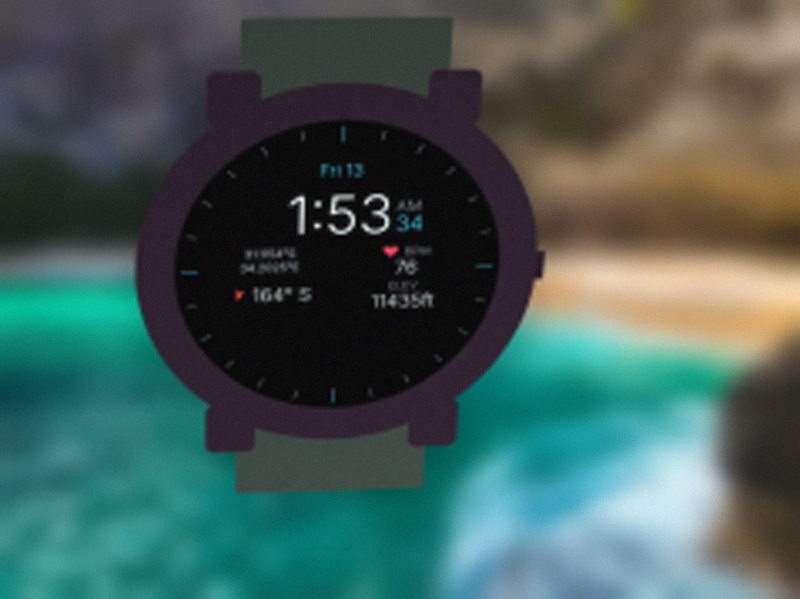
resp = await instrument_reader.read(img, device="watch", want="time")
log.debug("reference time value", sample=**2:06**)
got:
**1:53**
